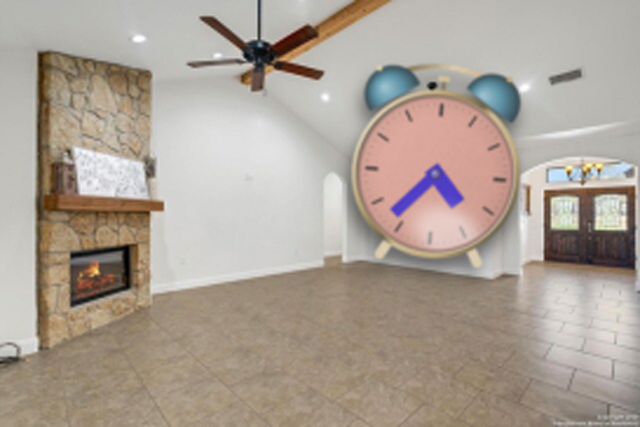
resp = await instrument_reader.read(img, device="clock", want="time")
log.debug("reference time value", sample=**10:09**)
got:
**4:37**
